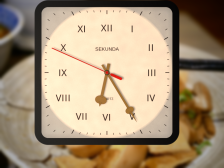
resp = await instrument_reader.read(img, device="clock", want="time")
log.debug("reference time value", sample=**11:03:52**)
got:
**6:24:49**
